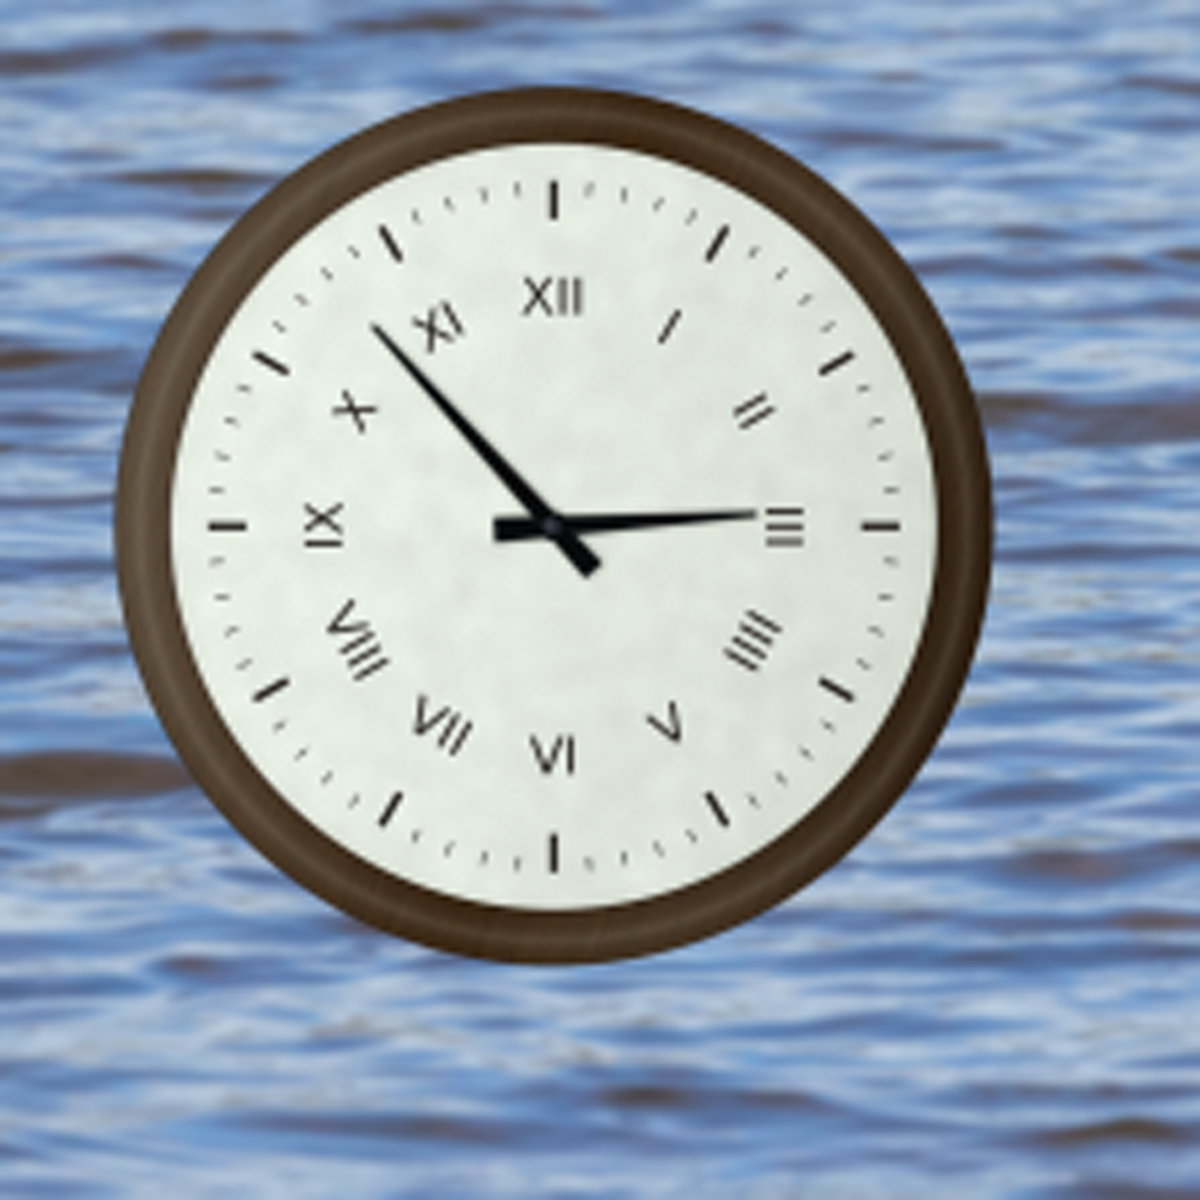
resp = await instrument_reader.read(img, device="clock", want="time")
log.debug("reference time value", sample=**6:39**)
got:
**2:53**
